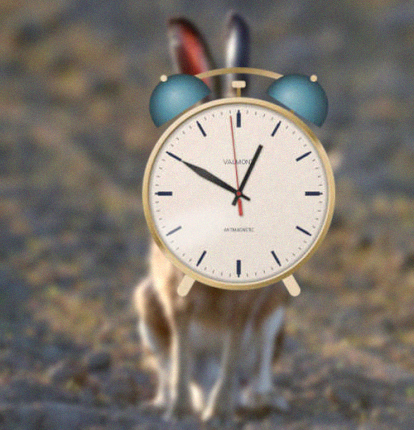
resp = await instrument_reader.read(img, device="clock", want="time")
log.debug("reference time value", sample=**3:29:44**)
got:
**12:49:59**
